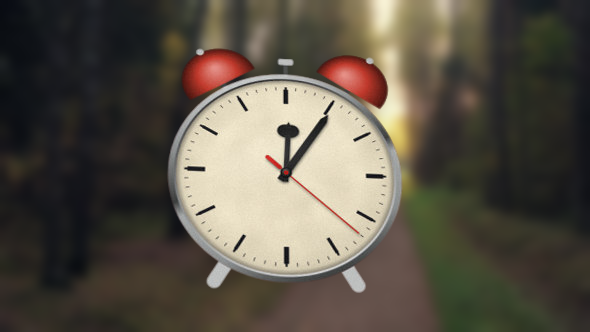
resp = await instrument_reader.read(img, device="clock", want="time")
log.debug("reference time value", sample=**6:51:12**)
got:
**12:05:22**
